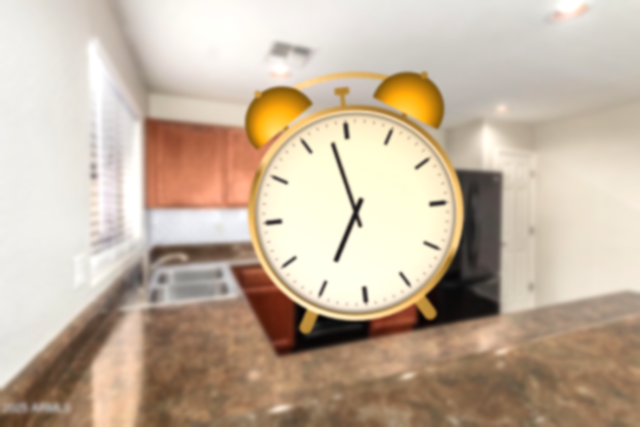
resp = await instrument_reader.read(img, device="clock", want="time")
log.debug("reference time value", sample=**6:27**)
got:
**6:58**
